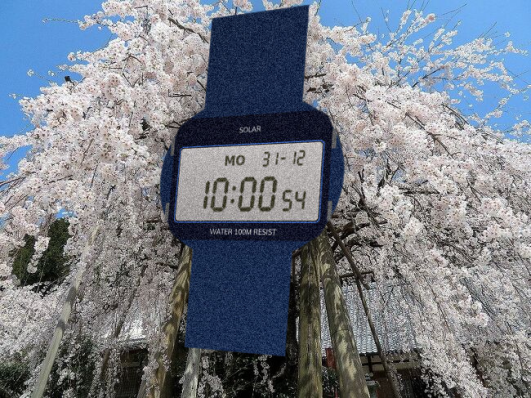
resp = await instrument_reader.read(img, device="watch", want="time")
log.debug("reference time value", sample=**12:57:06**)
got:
**10:00:54**
